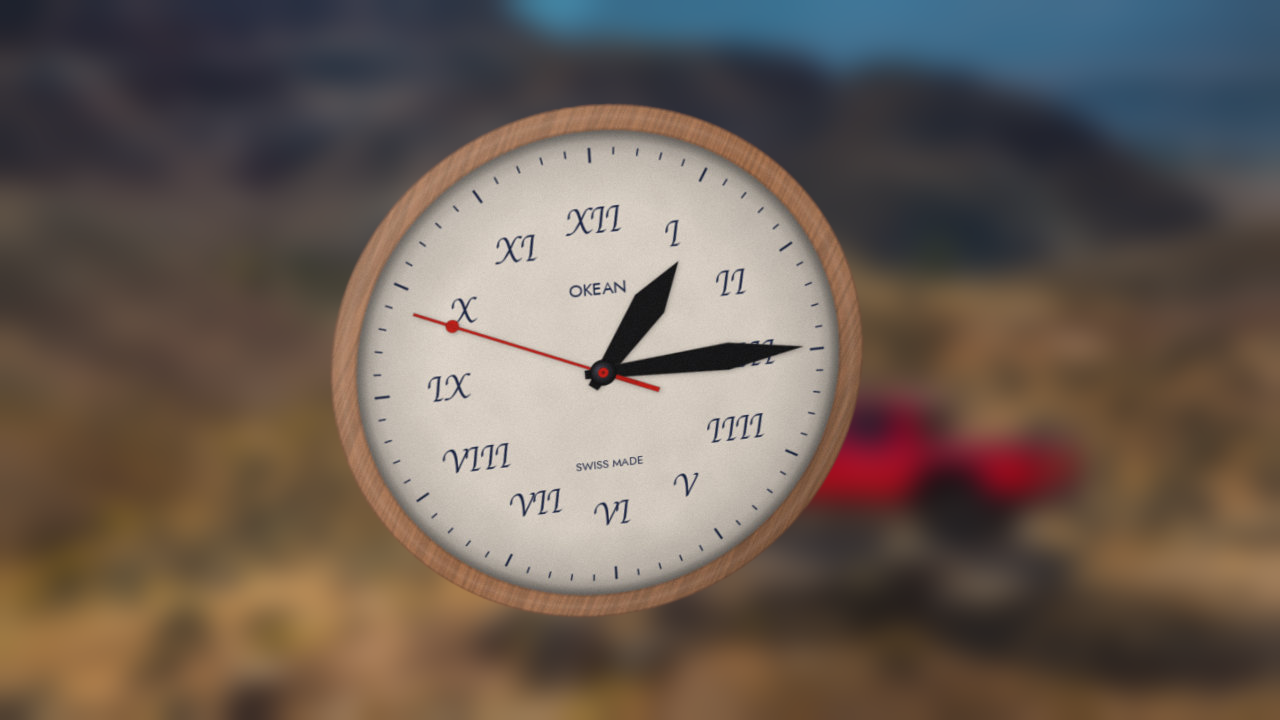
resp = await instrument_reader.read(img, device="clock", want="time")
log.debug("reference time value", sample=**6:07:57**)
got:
**1:14:49**
